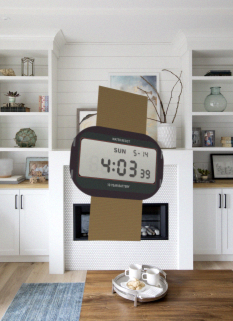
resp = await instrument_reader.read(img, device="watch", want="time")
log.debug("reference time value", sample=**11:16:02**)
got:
**4:03:39**
